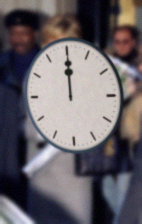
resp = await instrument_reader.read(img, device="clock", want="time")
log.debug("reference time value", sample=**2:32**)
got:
**12:00**
